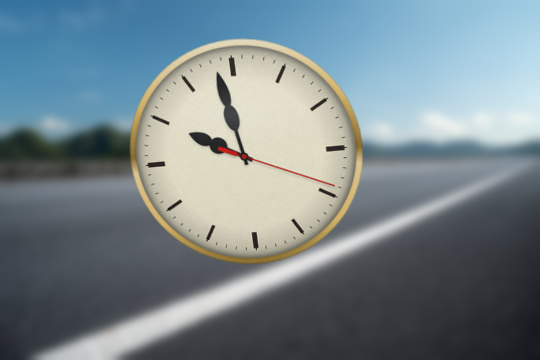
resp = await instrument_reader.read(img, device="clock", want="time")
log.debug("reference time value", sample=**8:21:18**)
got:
**9:58:19**
